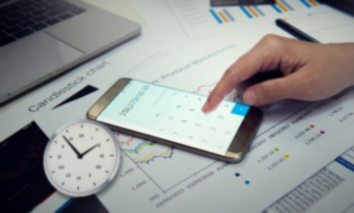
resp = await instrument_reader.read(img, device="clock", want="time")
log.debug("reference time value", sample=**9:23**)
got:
**1:53**
